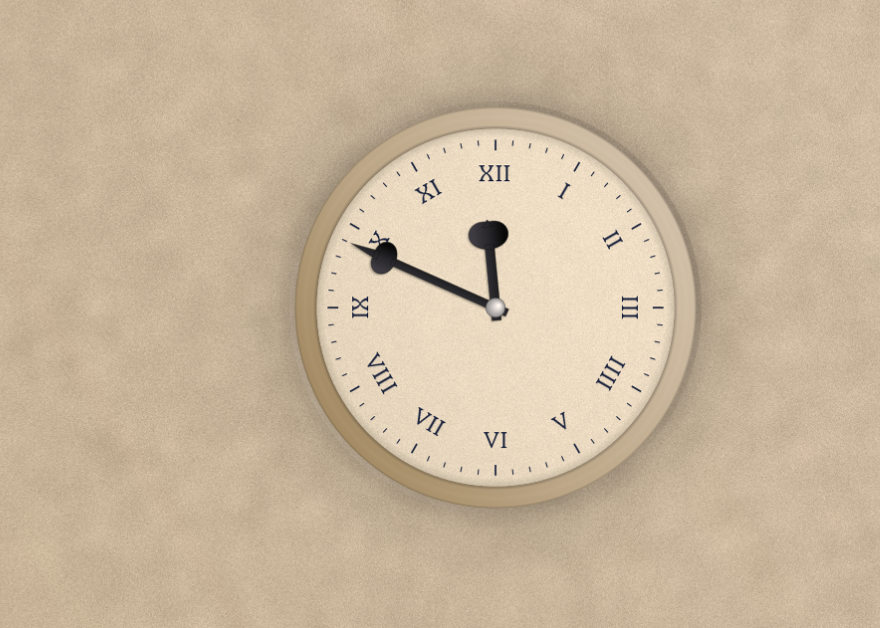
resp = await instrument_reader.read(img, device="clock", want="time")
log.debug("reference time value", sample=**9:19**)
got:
**11:49**
